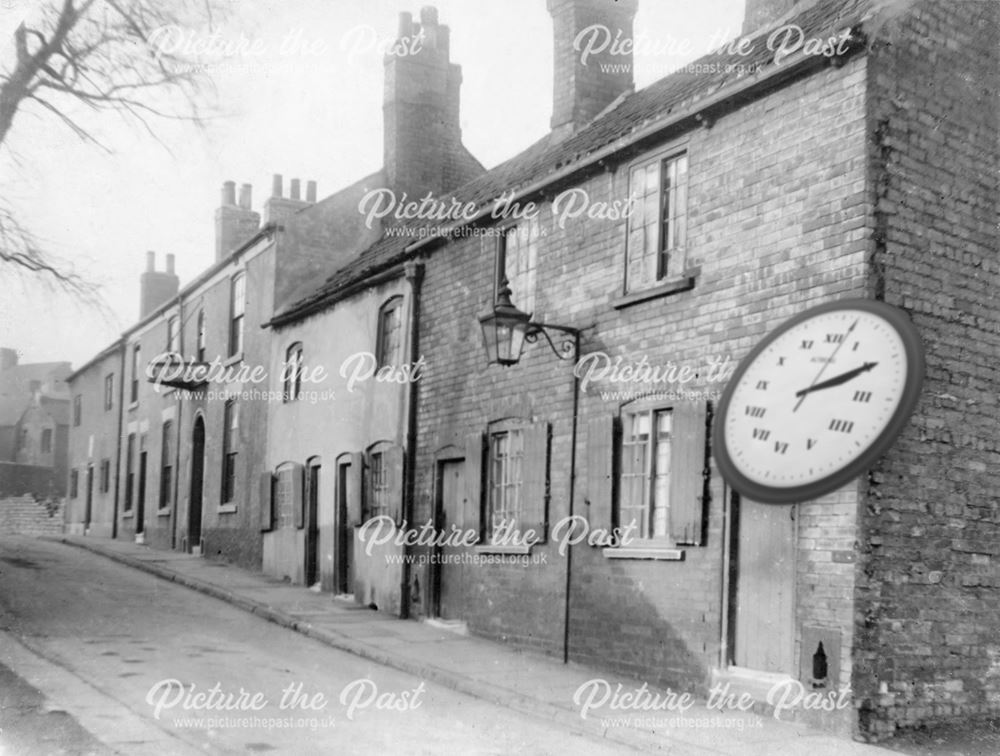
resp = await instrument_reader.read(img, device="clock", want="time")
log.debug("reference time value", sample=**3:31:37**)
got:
**2:10:02**
